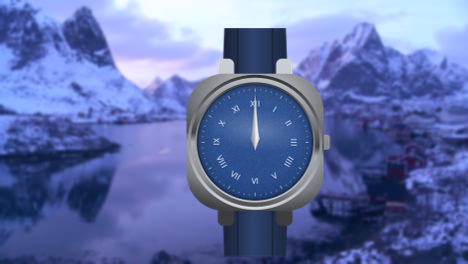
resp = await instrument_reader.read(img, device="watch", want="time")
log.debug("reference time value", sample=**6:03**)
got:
**12:00**
